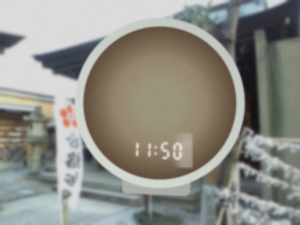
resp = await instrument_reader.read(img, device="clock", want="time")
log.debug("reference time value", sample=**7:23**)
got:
**11:50**
